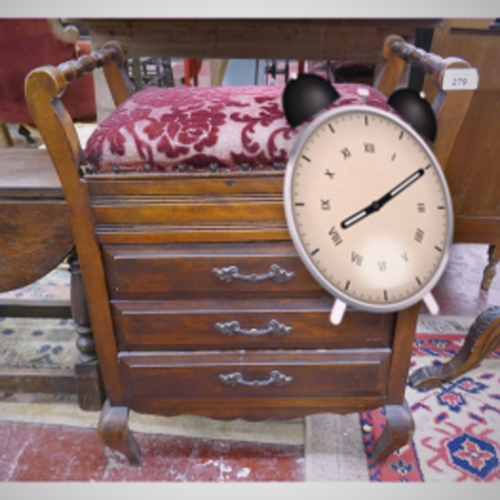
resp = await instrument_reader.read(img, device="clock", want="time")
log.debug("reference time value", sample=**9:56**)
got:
**8:10**
